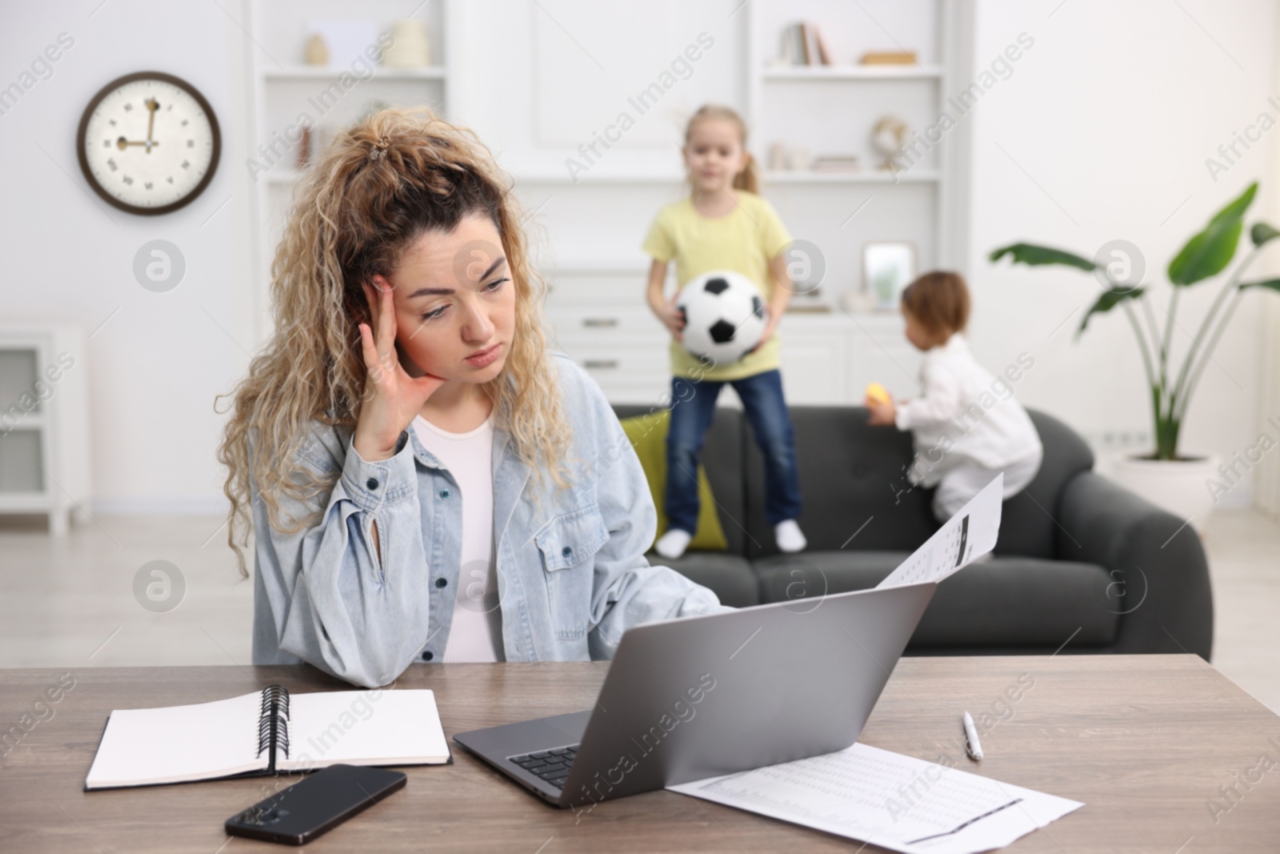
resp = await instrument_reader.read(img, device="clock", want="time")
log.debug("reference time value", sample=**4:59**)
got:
**9:01**
